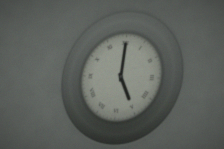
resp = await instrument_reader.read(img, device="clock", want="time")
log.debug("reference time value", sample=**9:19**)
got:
**5:00**
